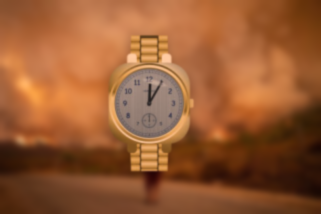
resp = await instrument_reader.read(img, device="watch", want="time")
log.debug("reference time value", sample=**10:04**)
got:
**12:05**
